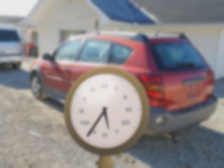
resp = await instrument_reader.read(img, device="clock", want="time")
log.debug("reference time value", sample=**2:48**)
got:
**5:36**
